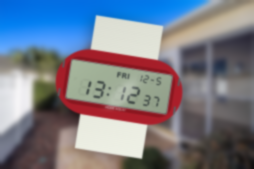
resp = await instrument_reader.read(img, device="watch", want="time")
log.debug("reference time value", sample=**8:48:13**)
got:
**13:12:37**
